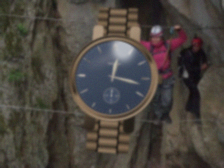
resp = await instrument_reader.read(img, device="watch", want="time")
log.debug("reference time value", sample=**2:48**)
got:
**12:17**
